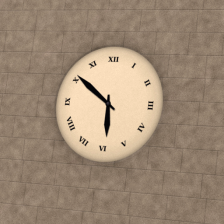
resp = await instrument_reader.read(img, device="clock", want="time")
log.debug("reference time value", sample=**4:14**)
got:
**5:51**
